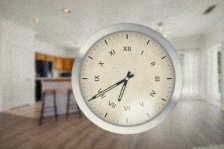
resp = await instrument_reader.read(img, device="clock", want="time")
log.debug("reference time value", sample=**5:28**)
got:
**6:40**
